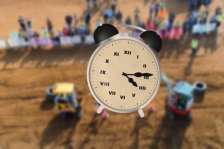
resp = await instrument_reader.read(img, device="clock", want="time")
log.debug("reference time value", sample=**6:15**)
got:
**4:14**
